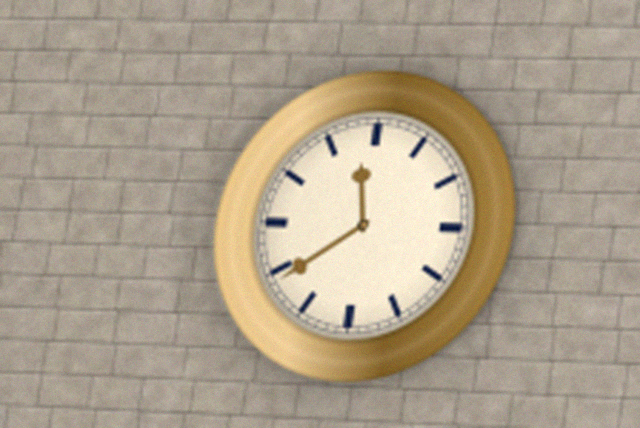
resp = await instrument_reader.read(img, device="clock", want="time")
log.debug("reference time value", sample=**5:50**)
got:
**11:39**
